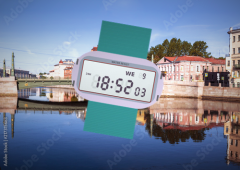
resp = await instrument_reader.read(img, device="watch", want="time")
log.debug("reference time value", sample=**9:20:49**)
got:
**18:52:03**
